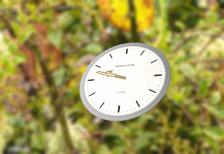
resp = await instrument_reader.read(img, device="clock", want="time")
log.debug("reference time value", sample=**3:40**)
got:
**9:48**
